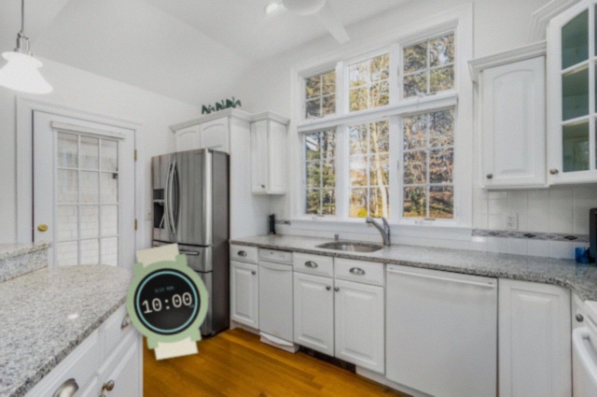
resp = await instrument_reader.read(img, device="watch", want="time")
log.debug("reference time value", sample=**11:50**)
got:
**10:00**
